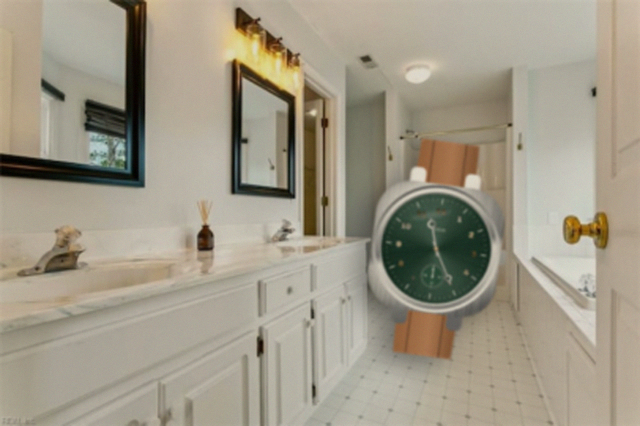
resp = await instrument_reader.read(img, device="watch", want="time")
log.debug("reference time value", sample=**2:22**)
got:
**11:25**
